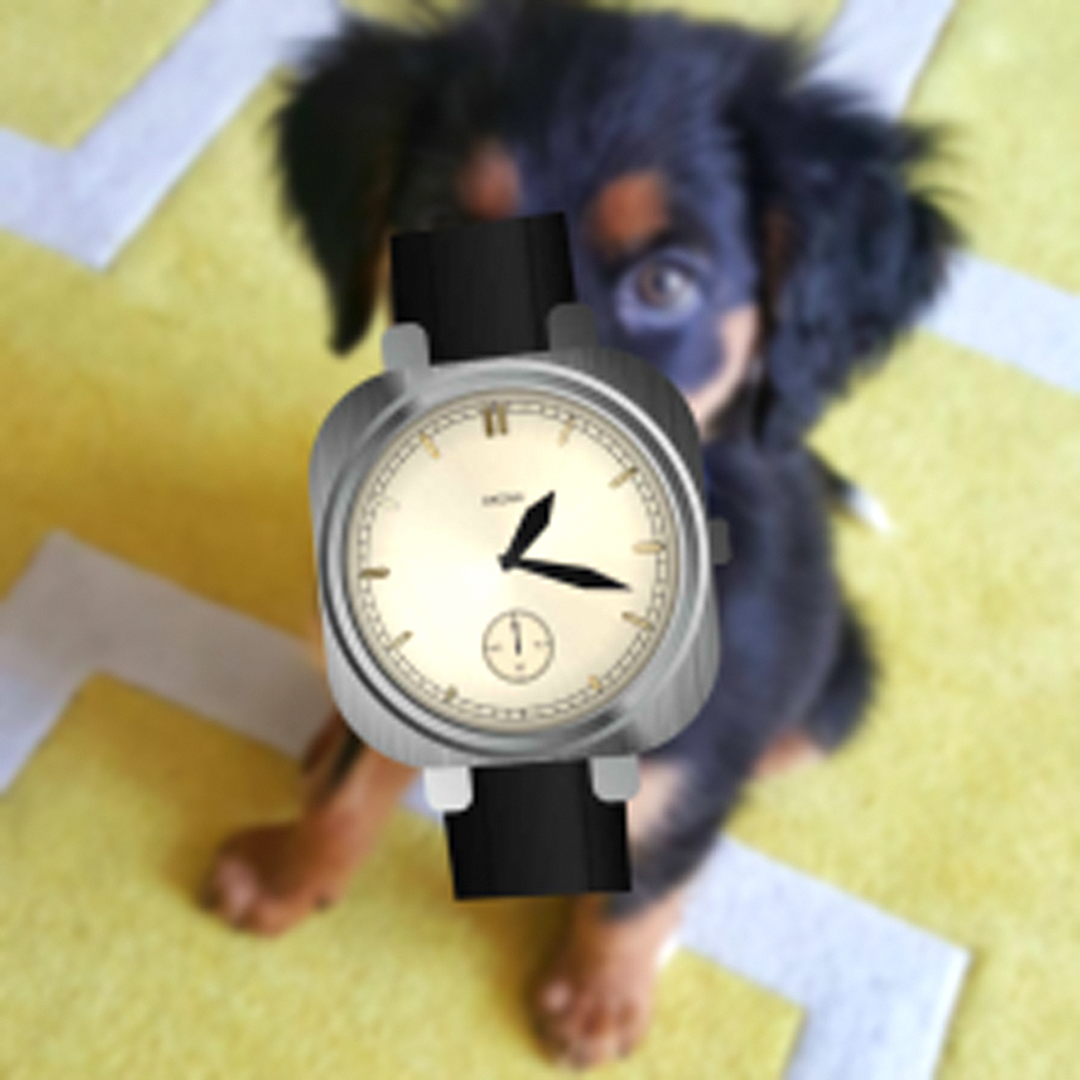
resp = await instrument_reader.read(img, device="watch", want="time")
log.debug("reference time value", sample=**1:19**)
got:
**1:18**
